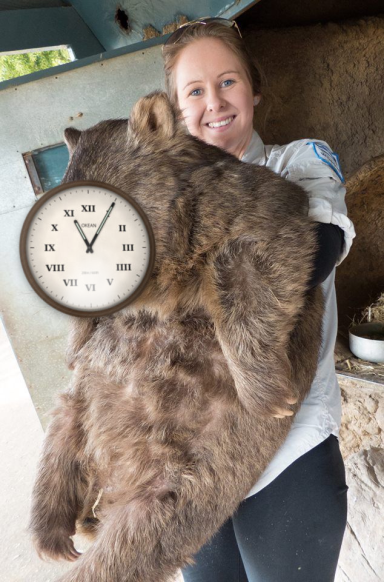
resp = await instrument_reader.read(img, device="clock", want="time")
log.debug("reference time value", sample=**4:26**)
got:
**11:05**
